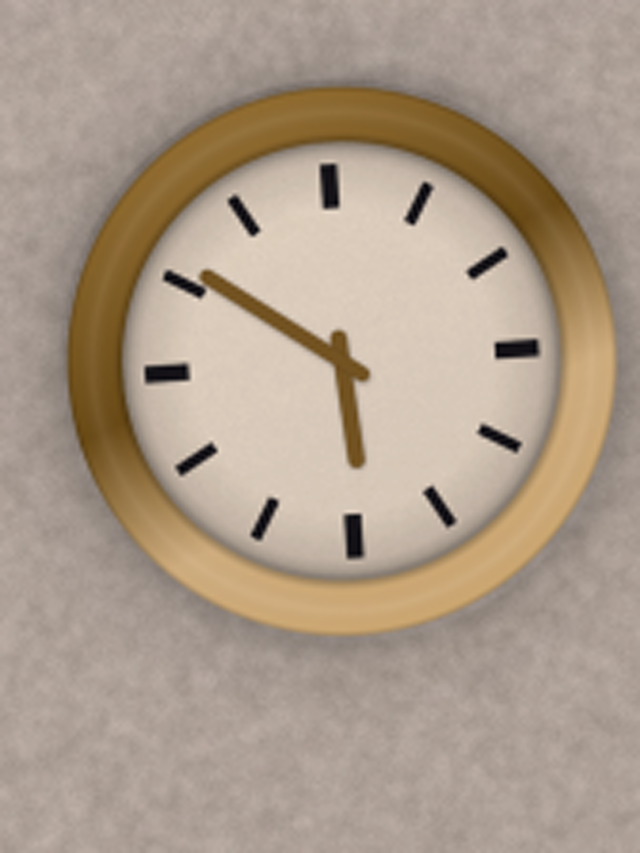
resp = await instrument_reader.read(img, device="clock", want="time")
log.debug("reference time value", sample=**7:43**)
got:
**5:51**
